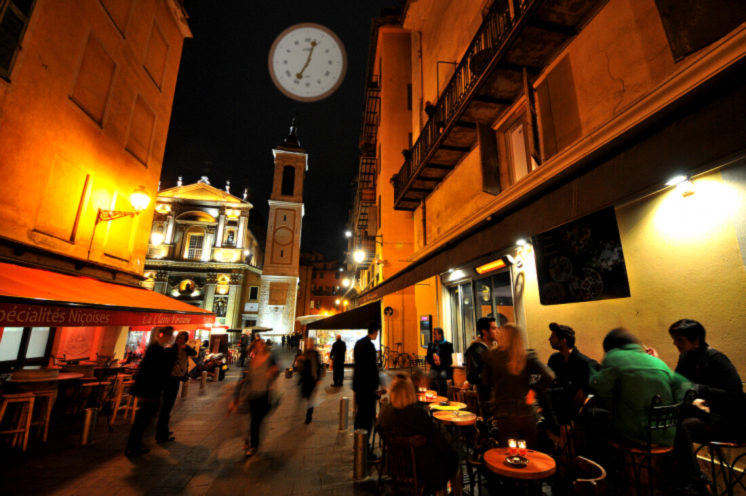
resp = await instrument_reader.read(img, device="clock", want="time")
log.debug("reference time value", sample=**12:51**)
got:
**7:03**
